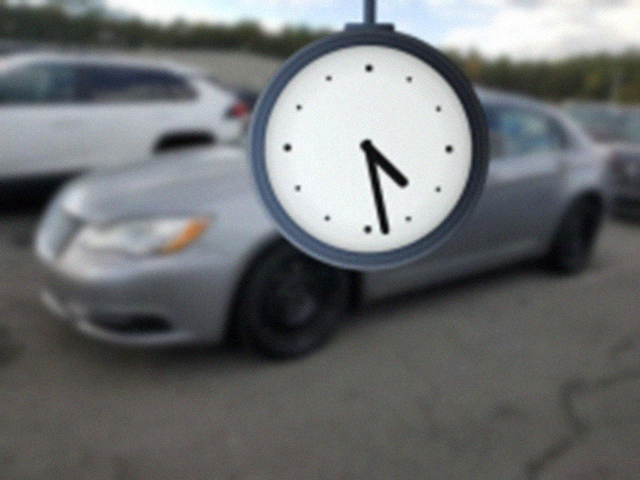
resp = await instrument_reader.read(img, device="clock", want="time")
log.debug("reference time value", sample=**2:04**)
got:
**4:28**
